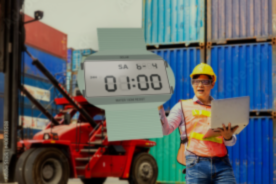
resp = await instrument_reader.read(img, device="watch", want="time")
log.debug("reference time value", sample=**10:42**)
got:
**1:00**
